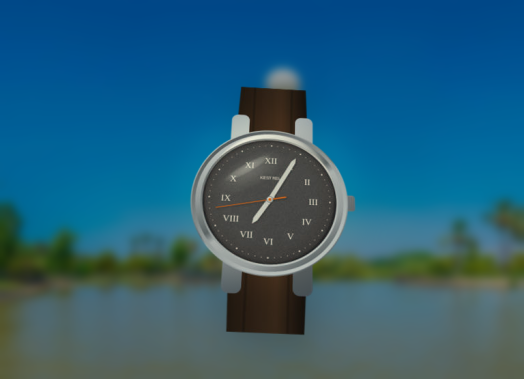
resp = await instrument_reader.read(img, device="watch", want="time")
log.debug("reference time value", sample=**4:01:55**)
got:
**7:04:43**
